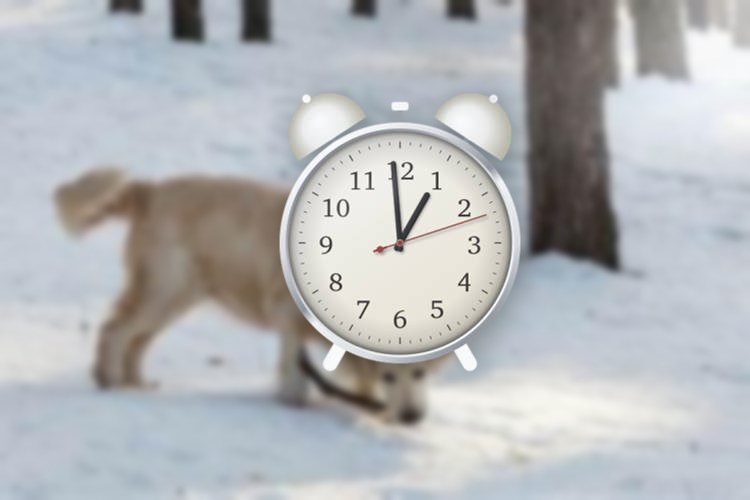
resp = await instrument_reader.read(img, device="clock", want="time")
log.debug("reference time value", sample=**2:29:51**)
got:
**12:59:12**
